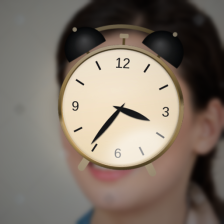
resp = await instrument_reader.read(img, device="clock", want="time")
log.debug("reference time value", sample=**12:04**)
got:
**3:36**
